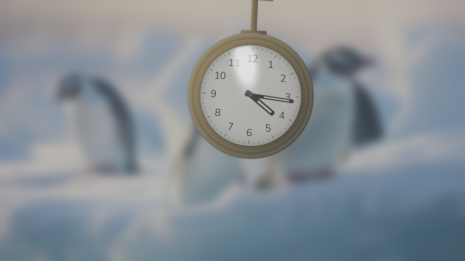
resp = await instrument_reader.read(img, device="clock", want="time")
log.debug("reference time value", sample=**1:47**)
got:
**4:16**
